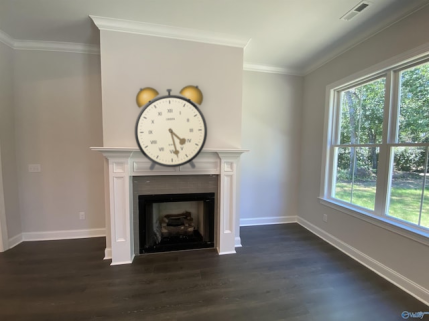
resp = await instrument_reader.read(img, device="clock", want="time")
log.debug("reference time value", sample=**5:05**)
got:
**4:28**
